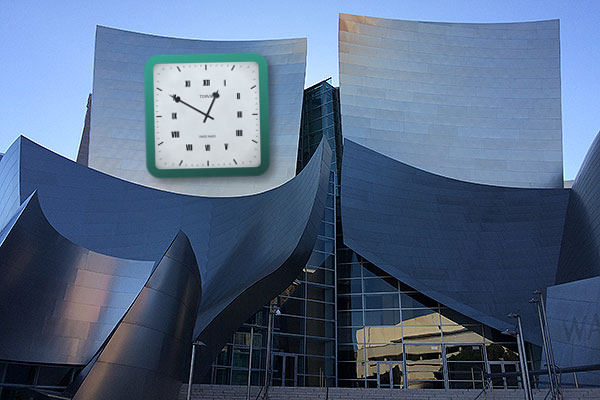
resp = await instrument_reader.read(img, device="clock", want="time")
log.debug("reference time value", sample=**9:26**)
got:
**12:50**
